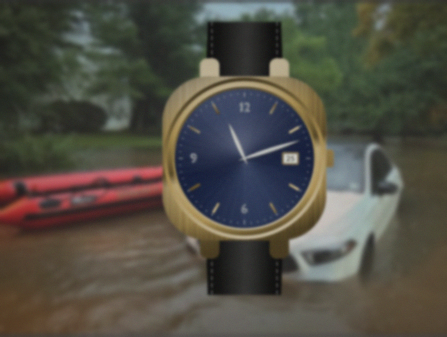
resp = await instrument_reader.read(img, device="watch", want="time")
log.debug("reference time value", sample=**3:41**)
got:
**11:12**
